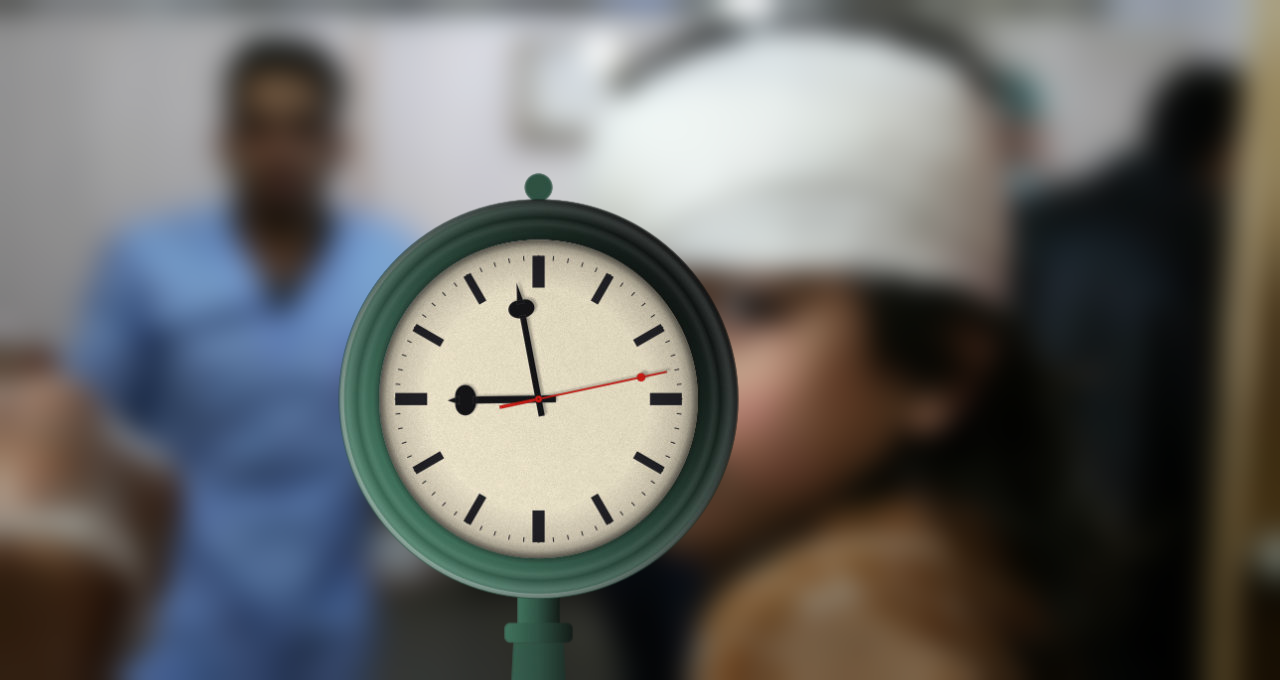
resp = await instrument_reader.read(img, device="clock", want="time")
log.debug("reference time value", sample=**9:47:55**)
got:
**8:58:13**
